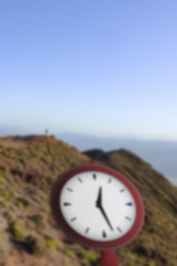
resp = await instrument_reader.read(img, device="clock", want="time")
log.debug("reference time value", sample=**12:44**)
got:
**12:27**
